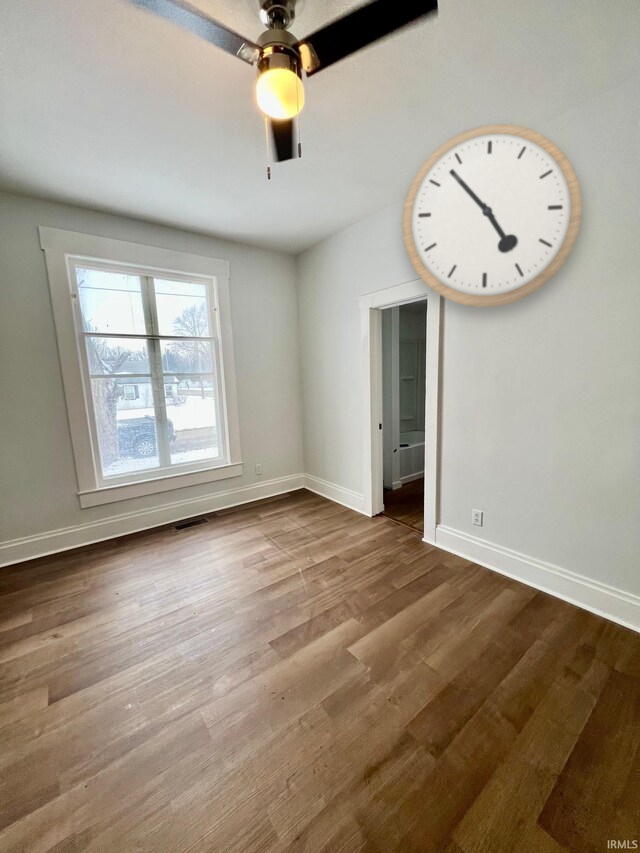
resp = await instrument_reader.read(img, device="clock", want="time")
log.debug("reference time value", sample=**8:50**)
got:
**4:53**
